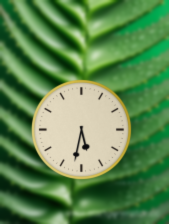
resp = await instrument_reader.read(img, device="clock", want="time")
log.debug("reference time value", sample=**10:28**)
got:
**5:32**
